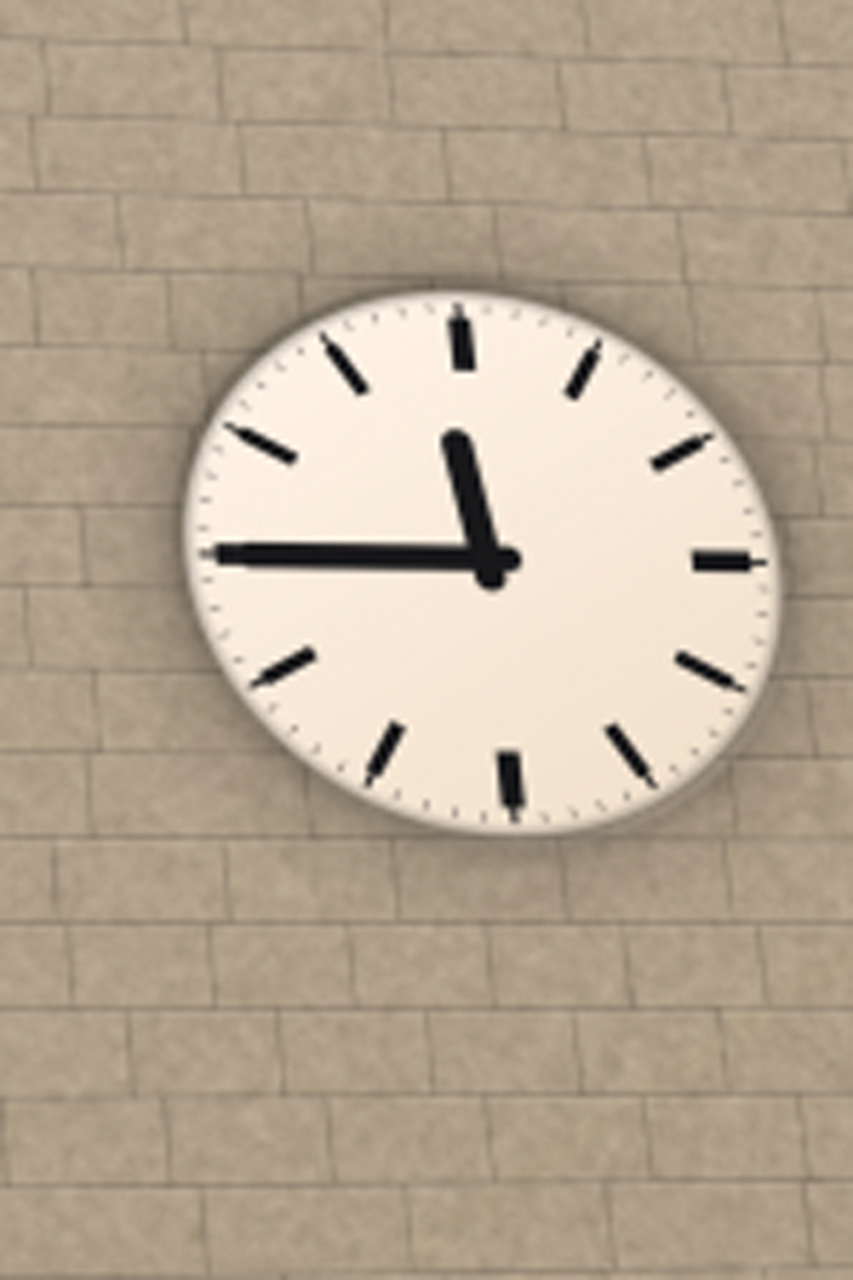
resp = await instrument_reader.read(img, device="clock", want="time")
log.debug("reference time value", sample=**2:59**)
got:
**11:45**
